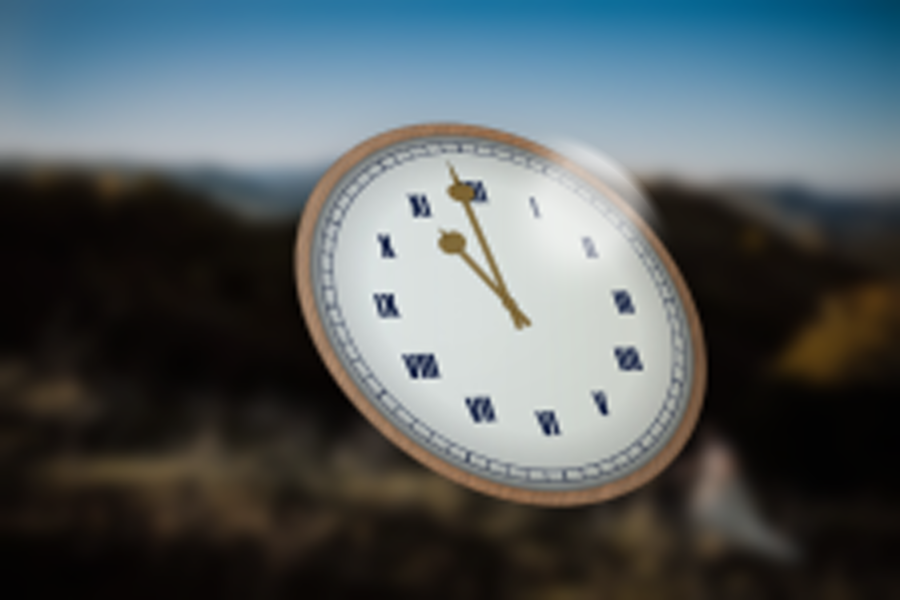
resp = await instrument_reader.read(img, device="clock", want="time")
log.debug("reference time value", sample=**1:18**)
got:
**10:59**
